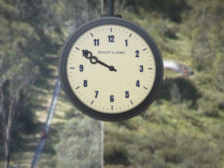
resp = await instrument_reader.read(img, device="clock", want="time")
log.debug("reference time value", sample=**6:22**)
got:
**9:50**
